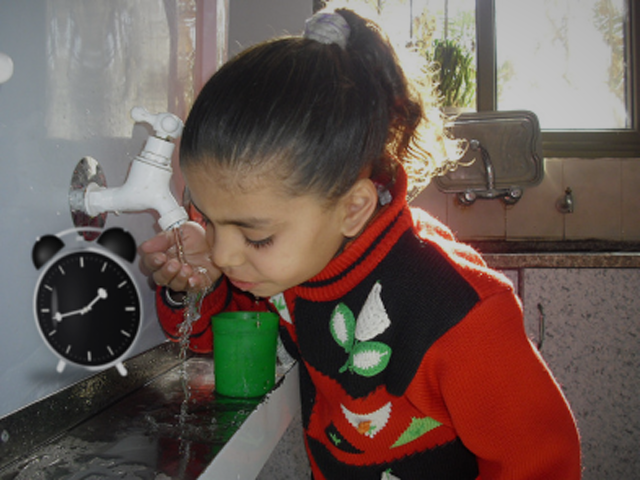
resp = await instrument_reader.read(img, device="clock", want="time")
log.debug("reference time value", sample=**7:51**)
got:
**1:43**
